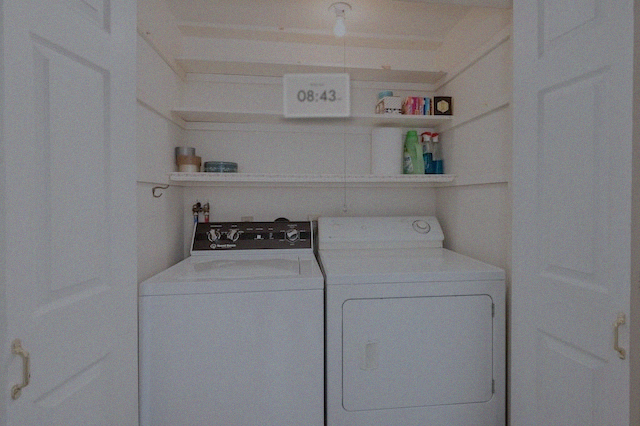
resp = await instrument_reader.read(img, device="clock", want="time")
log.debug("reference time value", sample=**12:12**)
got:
**8:43**
